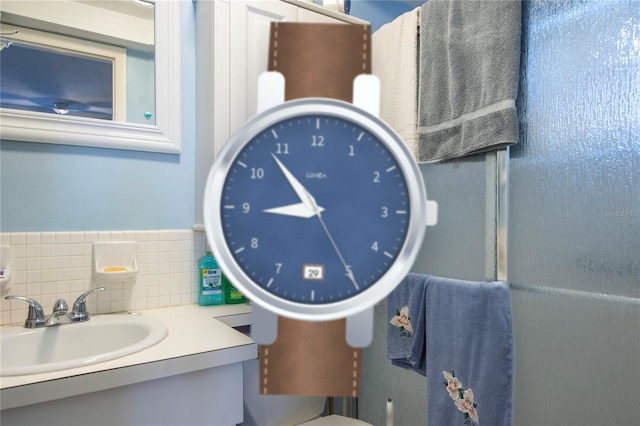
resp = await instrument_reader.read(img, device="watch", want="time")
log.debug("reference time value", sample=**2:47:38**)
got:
**8:53:25**
